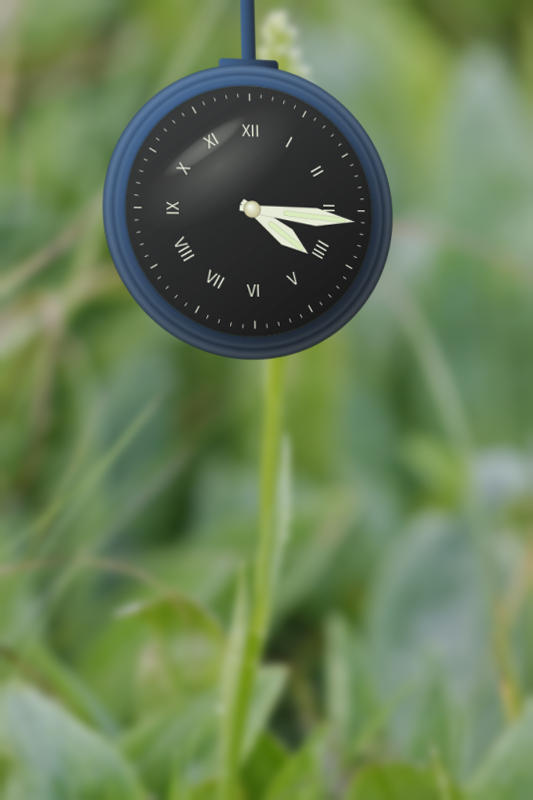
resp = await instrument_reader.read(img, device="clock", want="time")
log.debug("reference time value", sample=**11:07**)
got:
**4:16**
